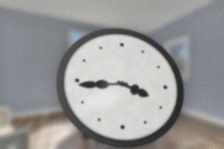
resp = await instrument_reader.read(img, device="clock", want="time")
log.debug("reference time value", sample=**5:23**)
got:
**3:44**
